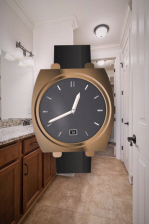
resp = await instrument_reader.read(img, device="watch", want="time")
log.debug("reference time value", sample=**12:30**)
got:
**12:41**
